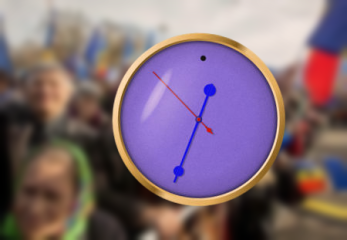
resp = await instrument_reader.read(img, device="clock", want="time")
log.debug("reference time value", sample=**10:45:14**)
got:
**12:32:52**
